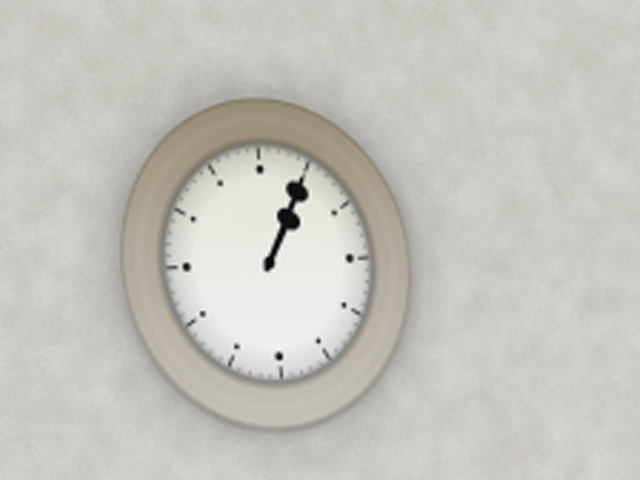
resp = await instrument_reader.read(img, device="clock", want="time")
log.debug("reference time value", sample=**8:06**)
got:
**1:05**
